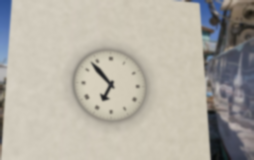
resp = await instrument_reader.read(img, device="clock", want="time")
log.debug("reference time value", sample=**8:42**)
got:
**6:53**
